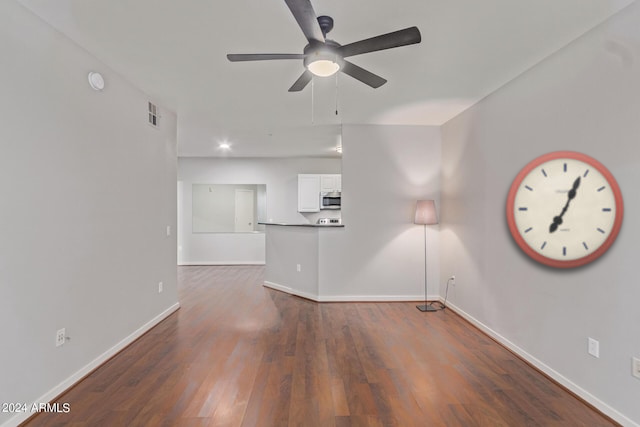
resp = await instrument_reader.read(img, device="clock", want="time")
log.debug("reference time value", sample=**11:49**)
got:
**7:04**
